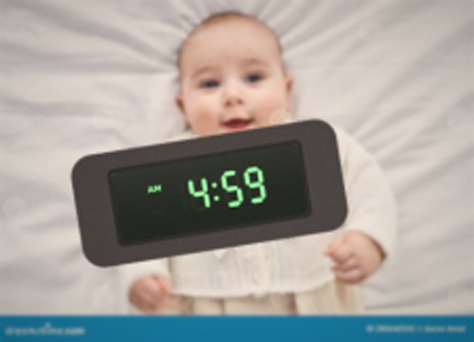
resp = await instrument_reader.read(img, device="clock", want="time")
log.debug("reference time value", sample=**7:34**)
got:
**4:59**
